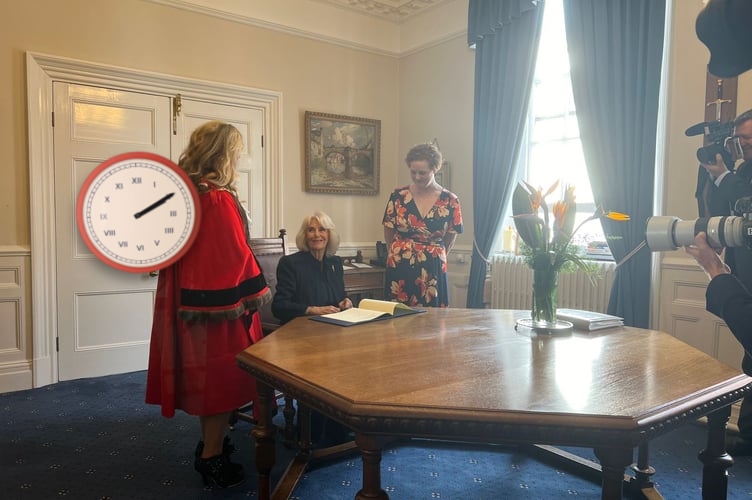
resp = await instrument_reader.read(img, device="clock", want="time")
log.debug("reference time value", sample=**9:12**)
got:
**2:10**
